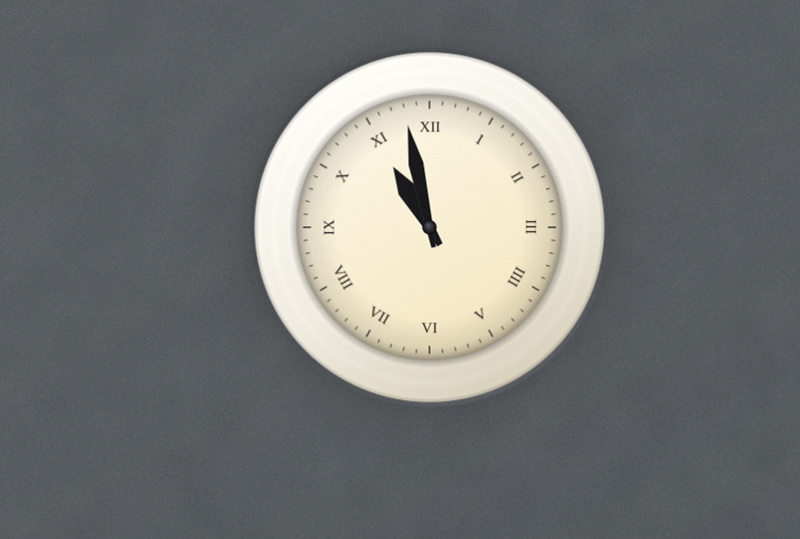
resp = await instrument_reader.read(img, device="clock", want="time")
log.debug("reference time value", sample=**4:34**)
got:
**10:58**
